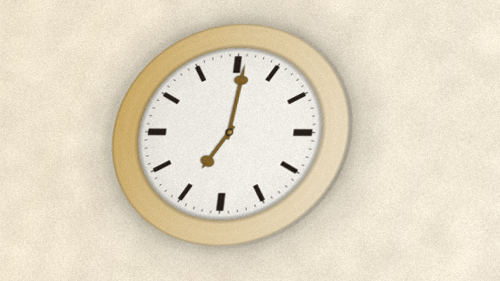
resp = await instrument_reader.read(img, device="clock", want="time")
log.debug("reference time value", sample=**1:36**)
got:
**7:01**
